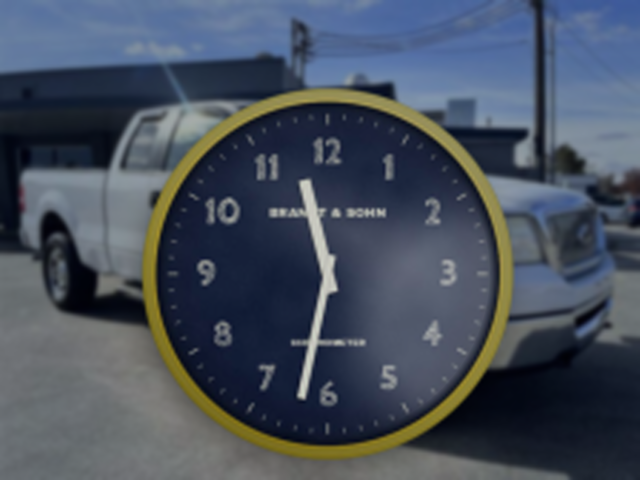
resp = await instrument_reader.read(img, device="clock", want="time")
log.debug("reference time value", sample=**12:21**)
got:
**11:32**
